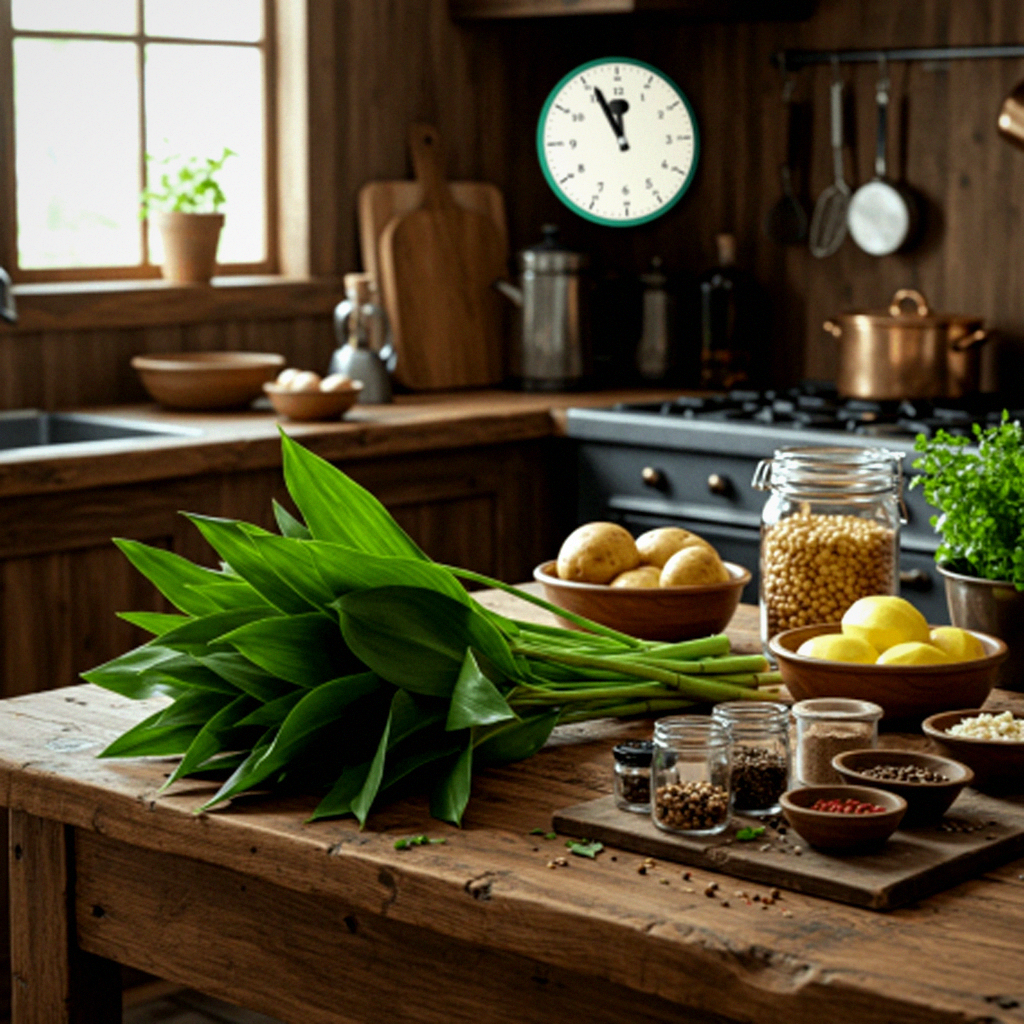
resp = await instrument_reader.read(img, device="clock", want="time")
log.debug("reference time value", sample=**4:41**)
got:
**11:56**
